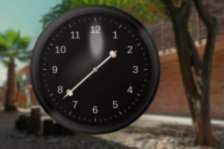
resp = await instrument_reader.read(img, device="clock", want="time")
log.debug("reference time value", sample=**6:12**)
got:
**1:38**
